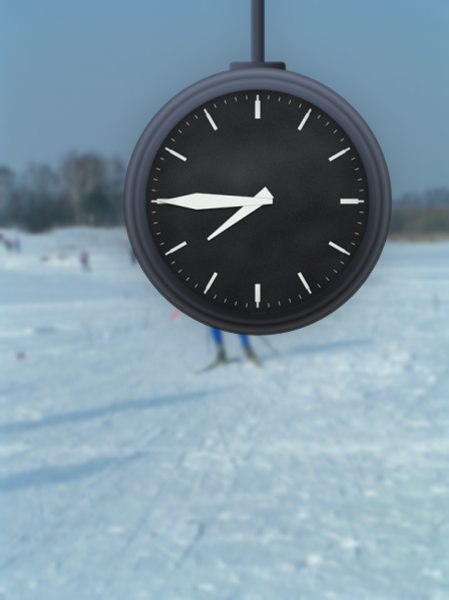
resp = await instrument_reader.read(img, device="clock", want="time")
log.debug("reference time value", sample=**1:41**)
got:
**7:45**
